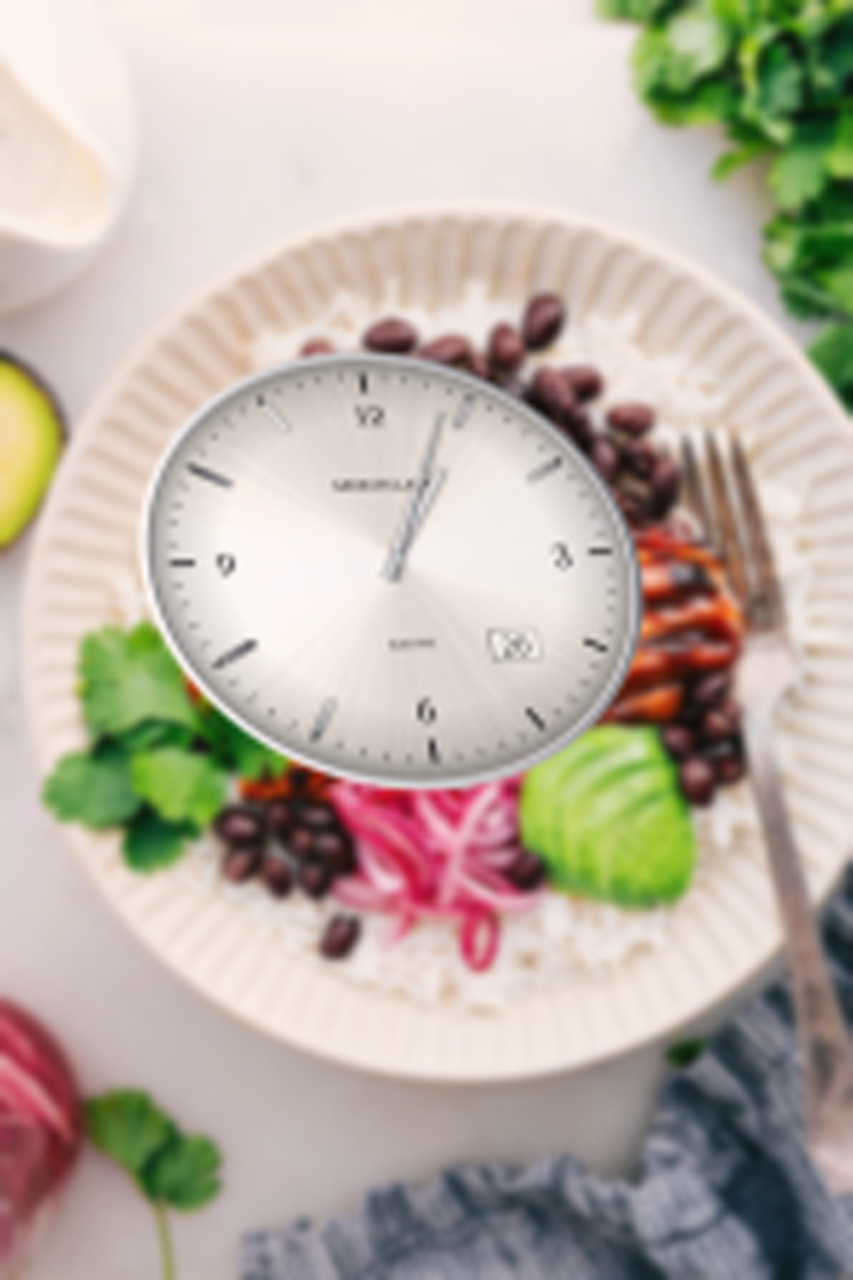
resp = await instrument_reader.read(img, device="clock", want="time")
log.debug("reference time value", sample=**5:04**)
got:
**1:04**
